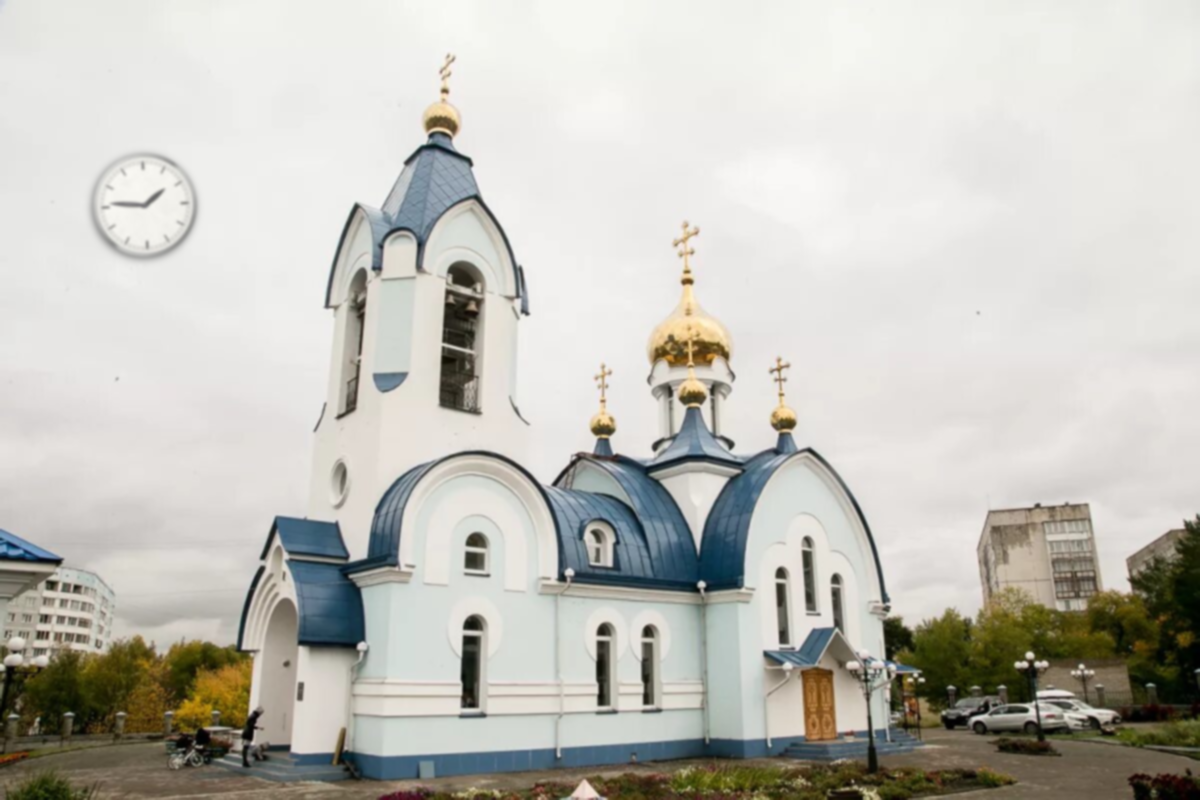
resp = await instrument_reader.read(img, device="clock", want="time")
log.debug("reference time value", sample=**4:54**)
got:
**1:46**
